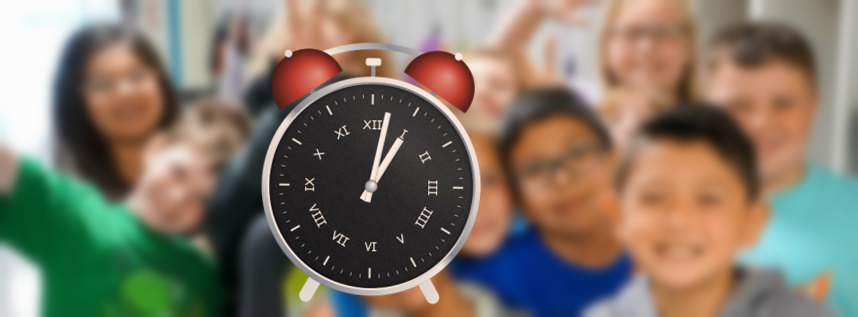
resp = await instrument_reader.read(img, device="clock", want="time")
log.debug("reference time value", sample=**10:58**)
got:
**1:02**
